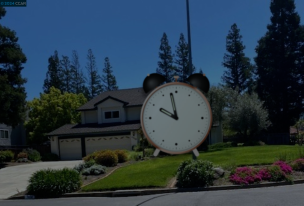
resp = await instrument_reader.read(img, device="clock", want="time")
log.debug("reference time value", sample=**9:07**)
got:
**9:58**
